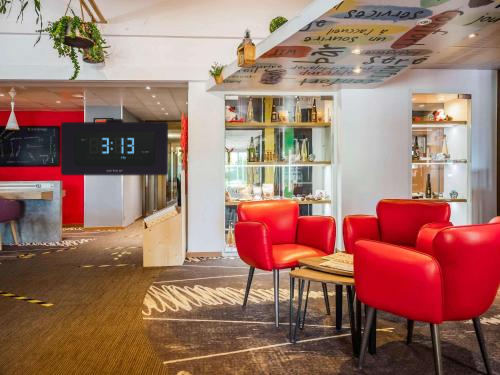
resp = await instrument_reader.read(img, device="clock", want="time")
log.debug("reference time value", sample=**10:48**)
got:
**3:13**
